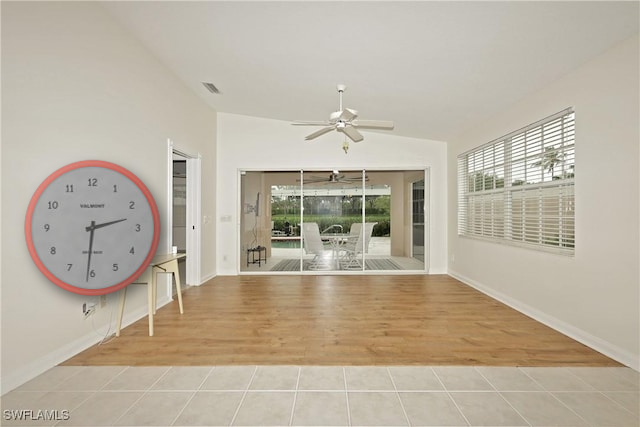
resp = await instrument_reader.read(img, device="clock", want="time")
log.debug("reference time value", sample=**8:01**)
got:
**2:31**
